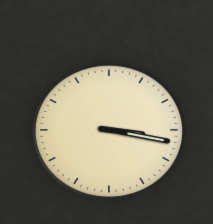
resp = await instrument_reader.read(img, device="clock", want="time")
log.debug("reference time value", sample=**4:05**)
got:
**3:17**
